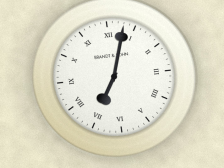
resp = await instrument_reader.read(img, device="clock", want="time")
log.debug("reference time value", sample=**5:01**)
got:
**7:03**
